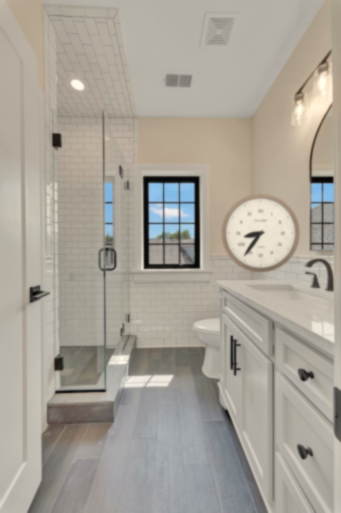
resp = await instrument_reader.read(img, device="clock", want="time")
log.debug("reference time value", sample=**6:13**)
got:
**8:36**
